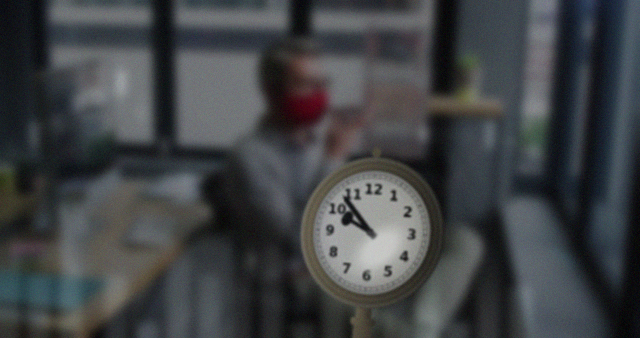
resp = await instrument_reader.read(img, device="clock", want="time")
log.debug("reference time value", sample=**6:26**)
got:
**9:53**
